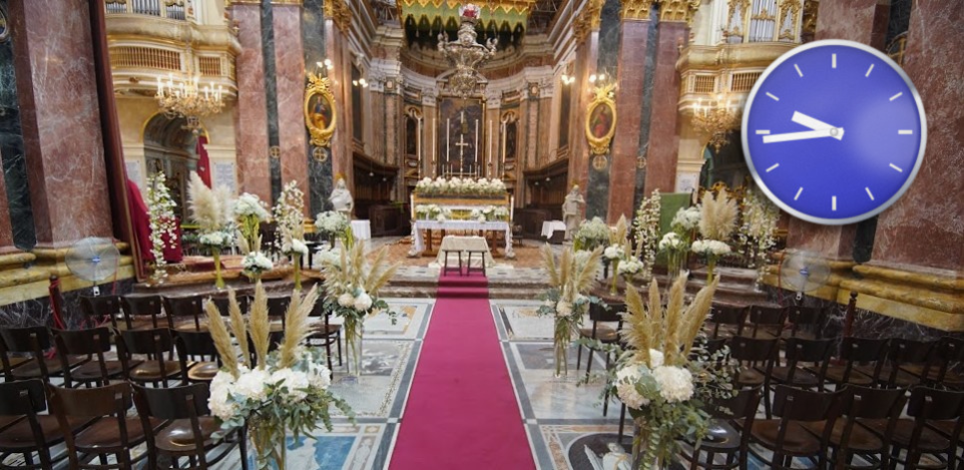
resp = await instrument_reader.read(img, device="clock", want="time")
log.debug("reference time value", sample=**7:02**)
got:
**9:44**
